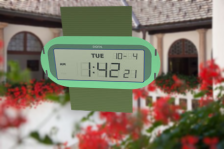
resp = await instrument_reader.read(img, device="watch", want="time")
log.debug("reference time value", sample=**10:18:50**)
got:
**1:42:21**
